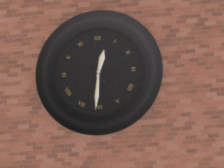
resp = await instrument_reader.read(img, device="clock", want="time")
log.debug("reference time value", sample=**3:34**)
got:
**12:31**
